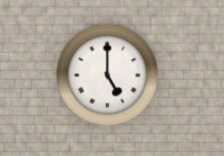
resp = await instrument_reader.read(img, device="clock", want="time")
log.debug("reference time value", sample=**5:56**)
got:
**5:00**
